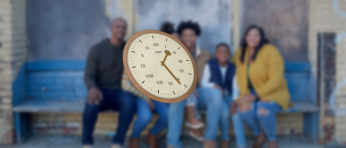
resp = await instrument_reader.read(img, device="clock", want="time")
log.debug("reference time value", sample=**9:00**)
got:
**1:26**
